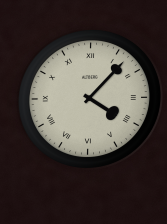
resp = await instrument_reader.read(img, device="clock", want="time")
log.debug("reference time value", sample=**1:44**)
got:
**4:07**
